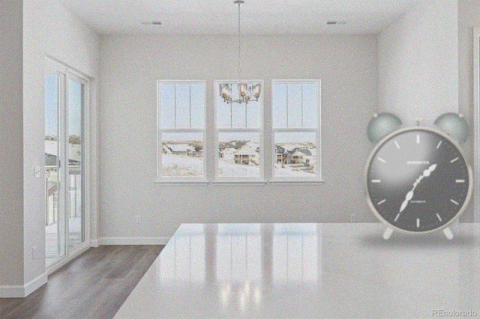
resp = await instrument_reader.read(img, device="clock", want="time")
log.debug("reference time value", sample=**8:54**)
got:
**1:35**
